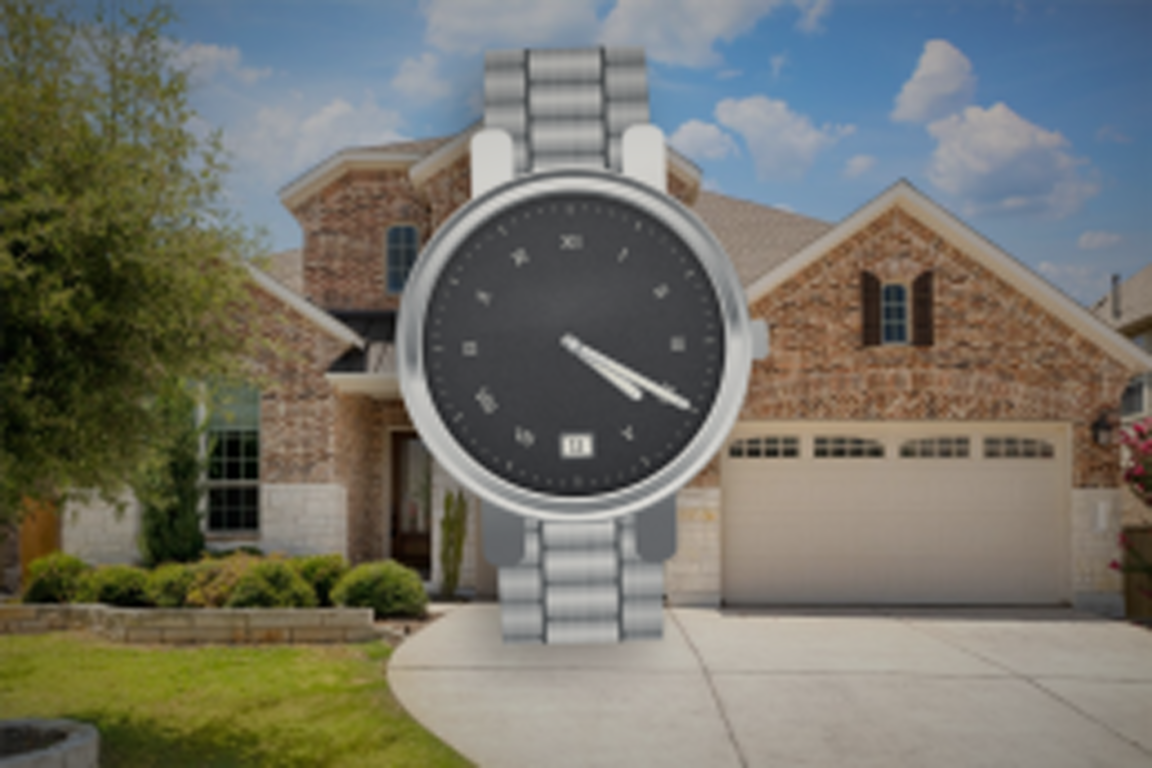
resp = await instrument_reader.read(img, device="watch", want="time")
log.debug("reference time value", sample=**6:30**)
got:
**4:20**
